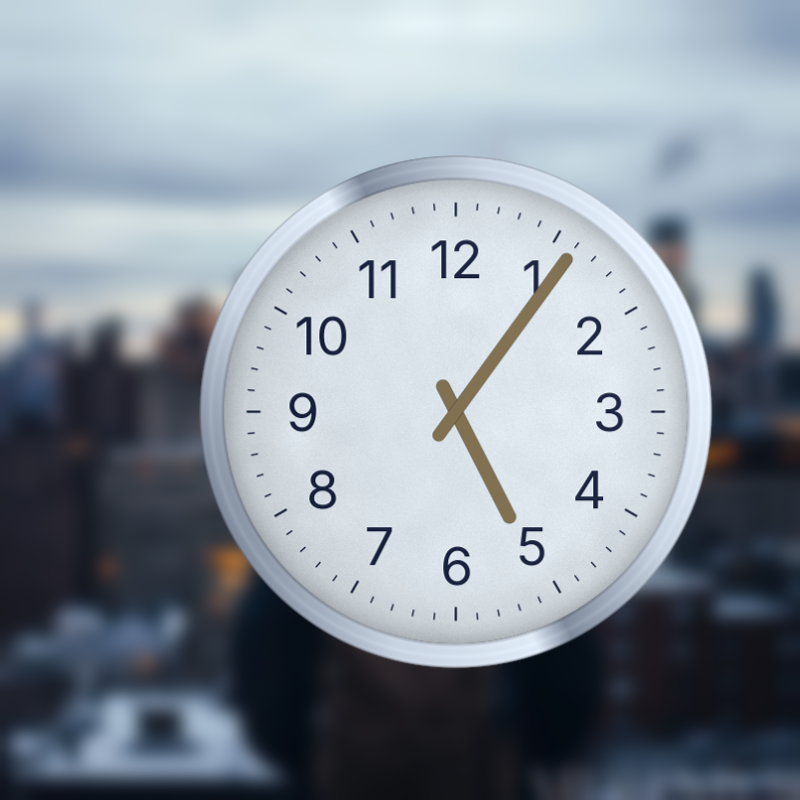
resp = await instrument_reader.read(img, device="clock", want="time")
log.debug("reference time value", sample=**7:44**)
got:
**5:06**
